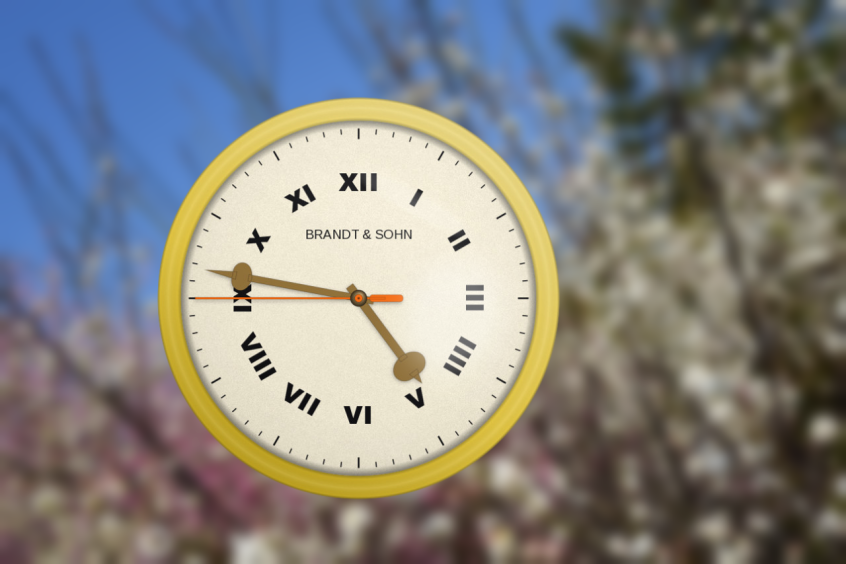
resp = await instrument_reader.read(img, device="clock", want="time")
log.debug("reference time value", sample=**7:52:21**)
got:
**4:46:45**
